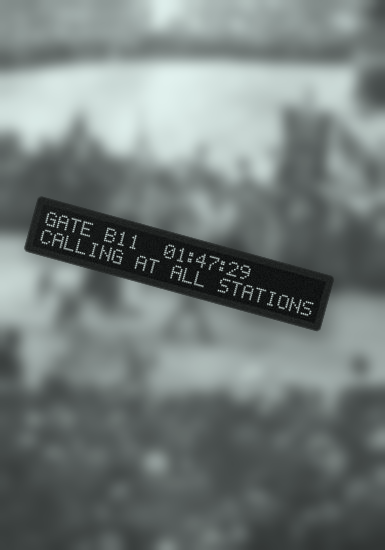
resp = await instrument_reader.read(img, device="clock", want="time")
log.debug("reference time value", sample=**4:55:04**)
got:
**1:47:29**
